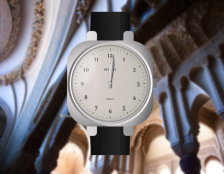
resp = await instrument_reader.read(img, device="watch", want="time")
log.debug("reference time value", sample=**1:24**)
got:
**12:01**
